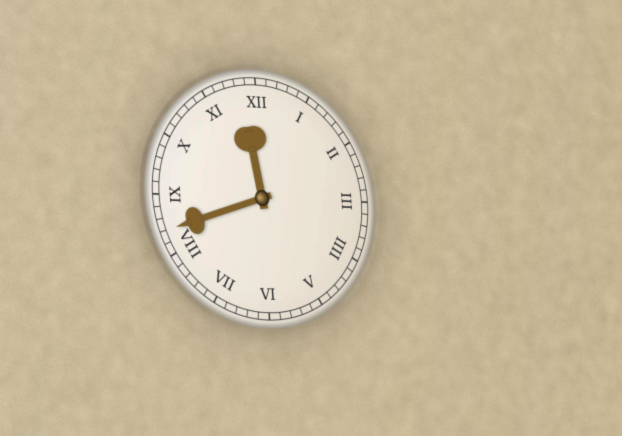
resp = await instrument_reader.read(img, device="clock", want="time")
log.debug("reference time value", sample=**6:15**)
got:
**11:42**
